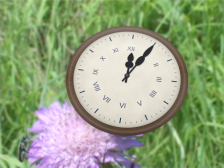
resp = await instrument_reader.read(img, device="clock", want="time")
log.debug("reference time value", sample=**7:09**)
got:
**12:05**
